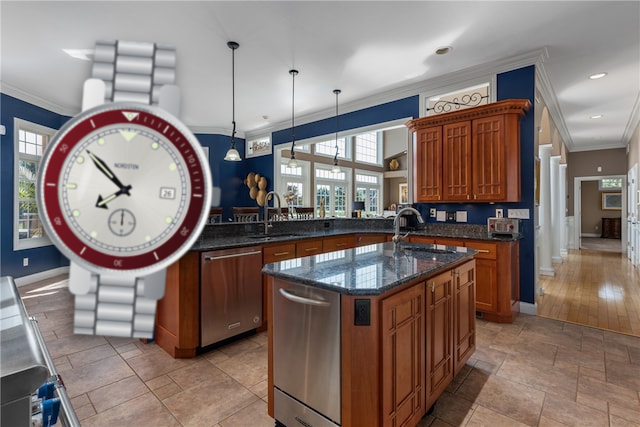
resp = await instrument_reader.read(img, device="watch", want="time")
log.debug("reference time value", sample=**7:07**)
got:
**7:52**
